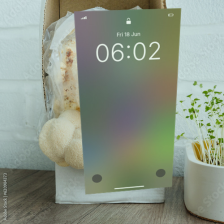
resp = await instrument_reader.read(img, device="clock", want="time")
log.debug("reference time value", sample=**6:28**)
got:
**6:02**
